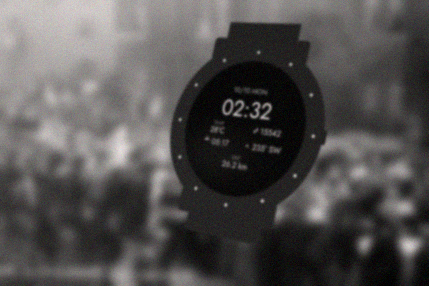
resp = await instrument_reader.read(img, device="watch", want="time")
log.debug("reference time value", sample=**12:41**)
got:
**2:32**
